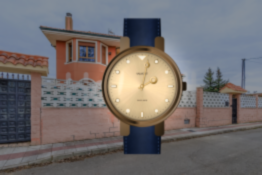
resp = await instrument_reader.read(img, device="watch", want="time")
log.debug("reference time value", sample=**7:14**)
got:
**2:02**
